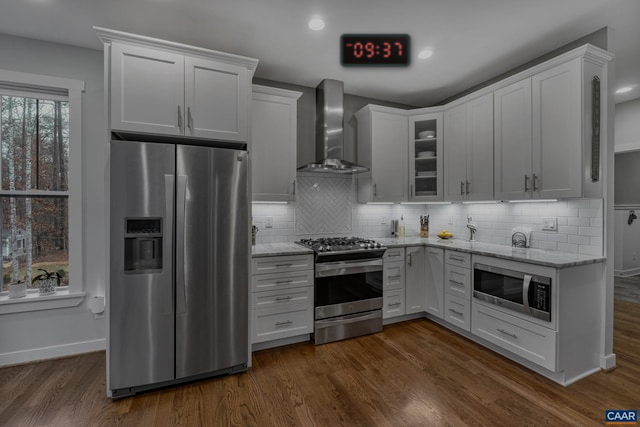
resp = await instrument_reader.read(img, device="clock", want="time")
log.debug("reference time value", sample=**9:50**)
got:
**9:37**
